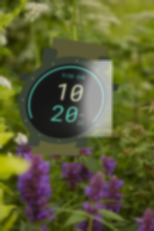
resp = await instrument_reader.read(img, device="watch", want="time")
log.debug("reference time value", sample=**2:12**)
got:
**10:20**
